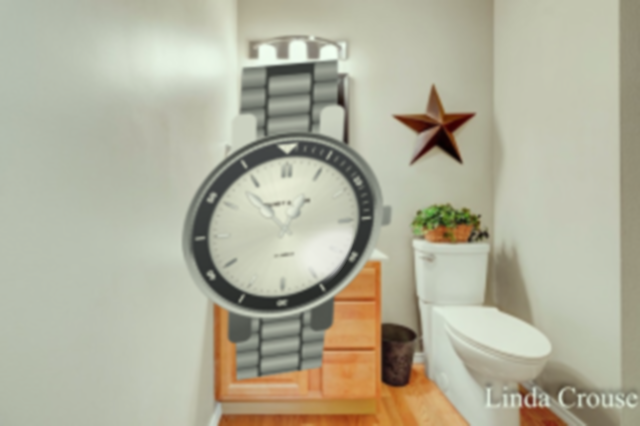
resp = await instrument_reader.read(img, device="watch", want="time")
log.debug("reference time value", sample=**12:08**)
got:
**12:53**
